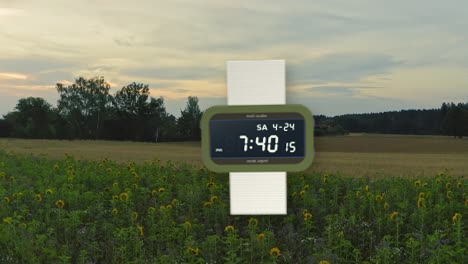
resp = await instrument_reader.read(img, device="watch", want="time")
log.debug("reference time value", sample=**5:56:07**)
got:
**7:40:15**
